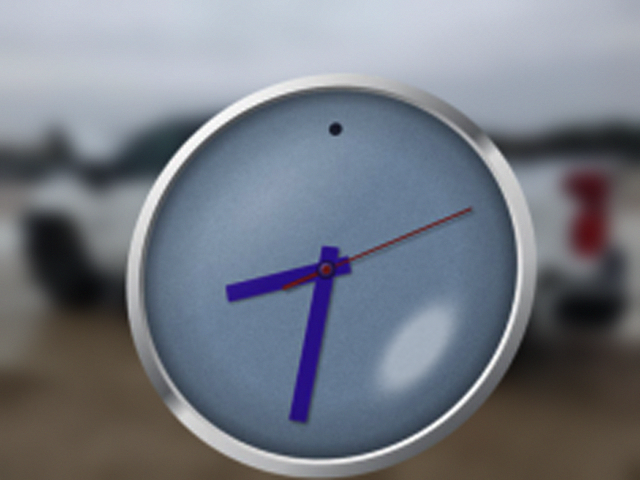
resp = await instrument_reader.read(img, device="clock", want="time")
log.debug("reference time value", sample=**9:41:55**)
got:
**8:31:11**
